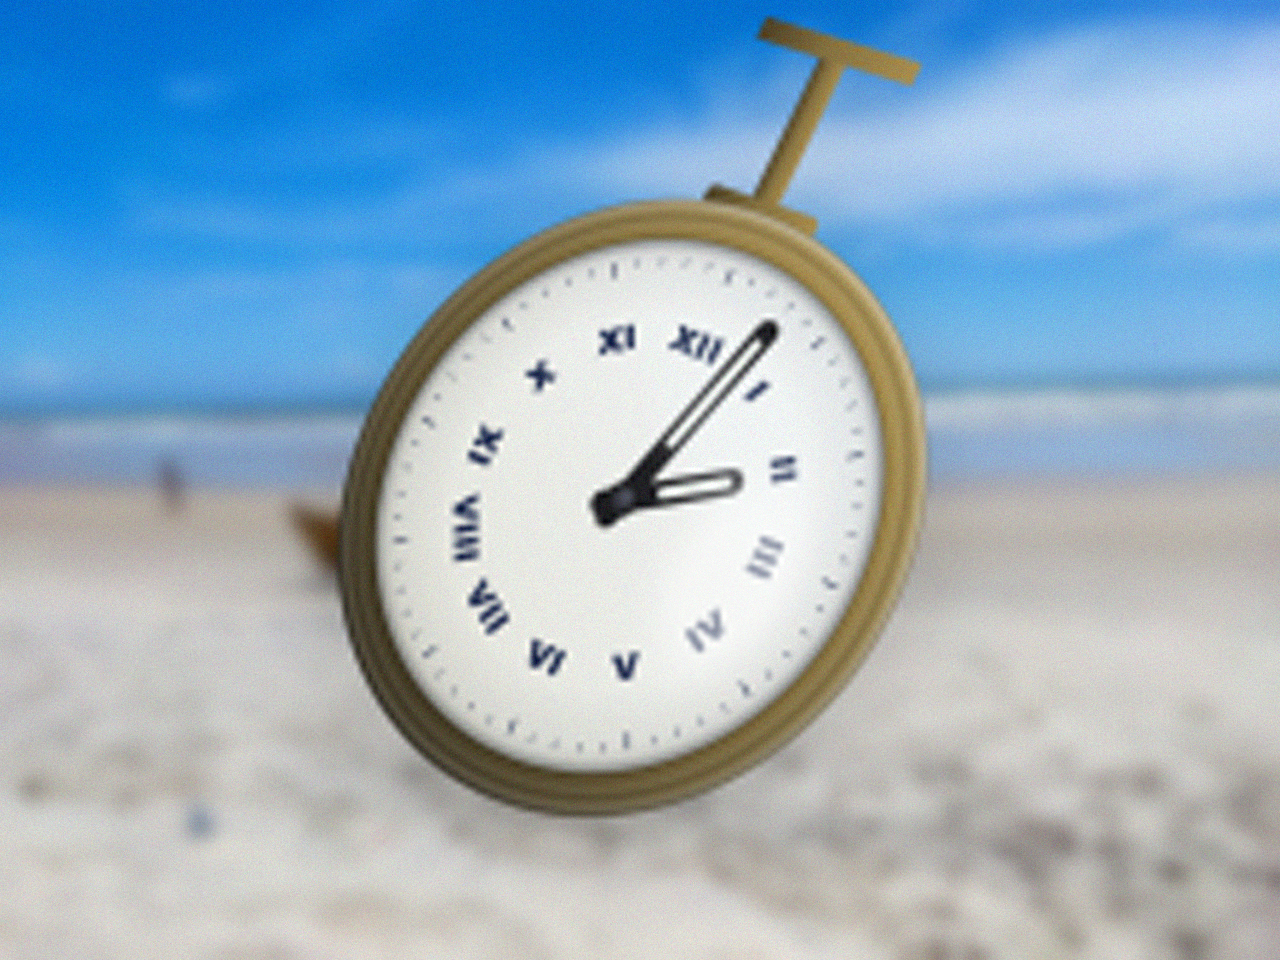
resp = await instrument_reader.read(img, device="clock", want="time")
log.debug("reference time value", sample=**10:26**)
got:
**2:03**
